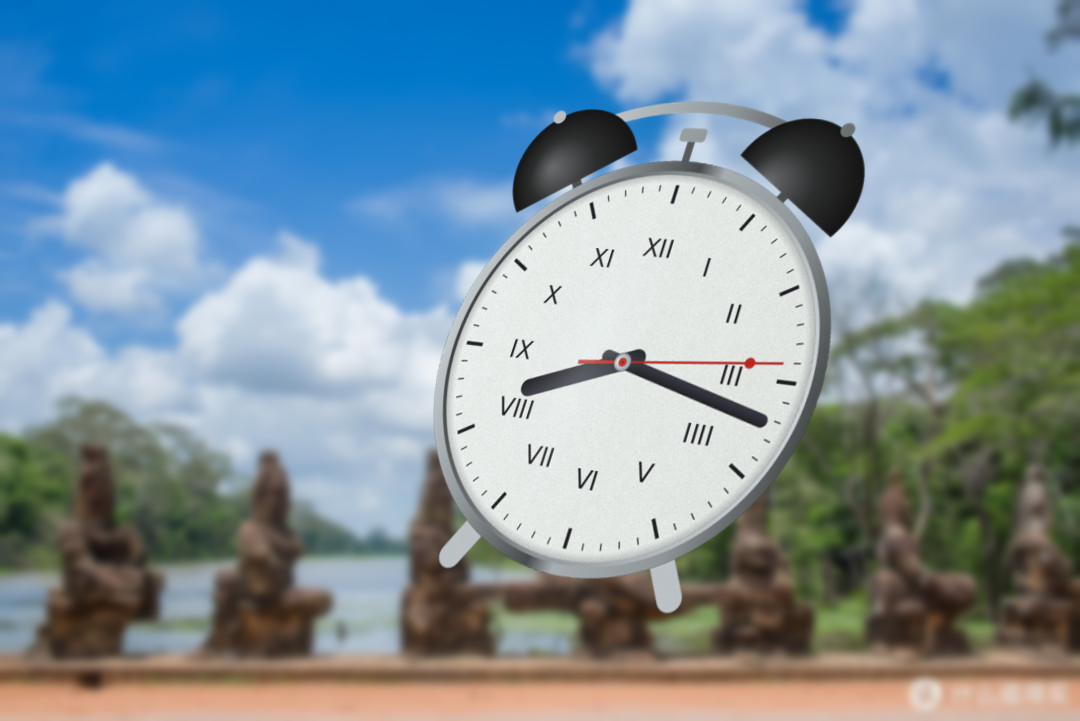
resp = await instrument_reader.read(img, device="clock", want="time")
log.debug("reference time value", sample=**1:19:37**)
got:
**8:17:14**
